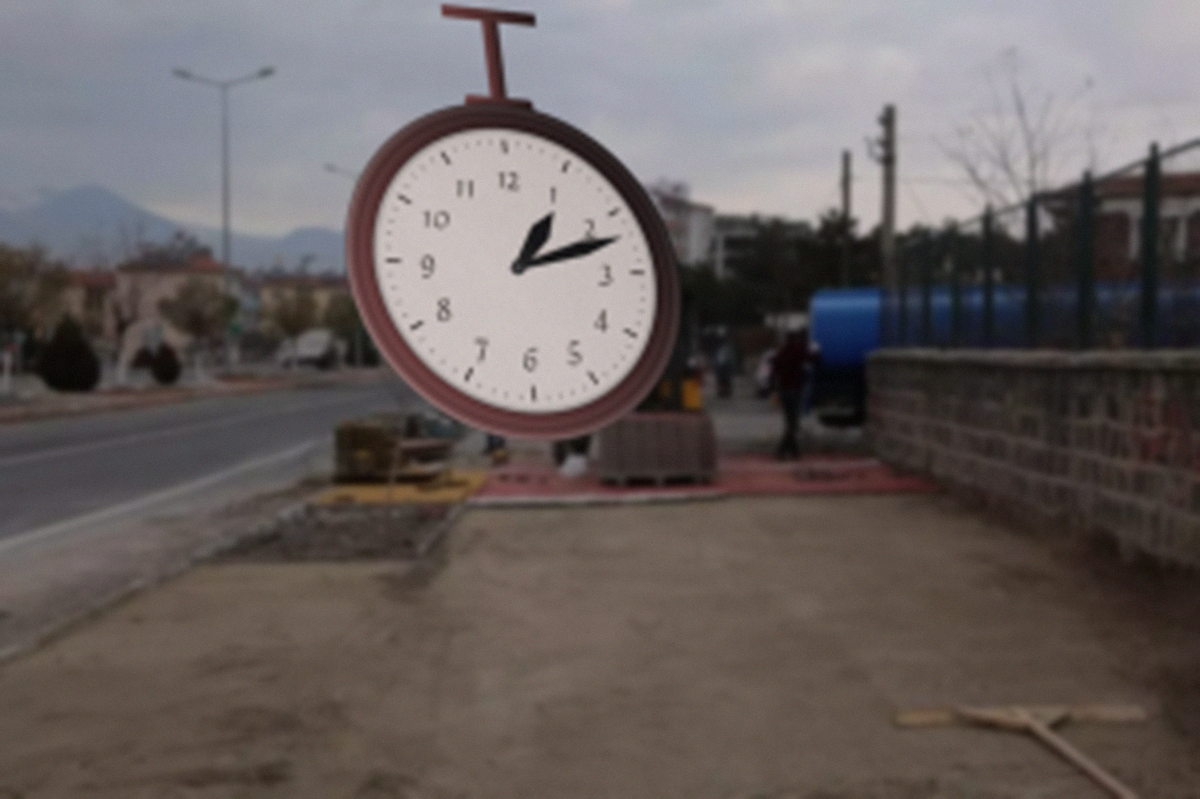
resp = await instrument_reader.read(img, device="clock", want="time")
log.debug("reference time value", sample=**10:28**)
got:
**1:12**
